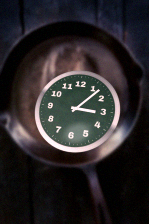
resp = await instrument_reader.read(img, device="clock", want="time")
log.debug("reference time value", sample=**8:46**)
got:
**3:07**
